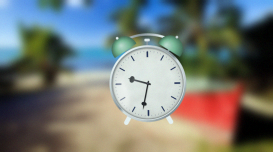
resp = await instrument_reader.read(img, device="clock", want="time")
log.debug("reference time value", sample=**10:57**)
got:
**9:32**
